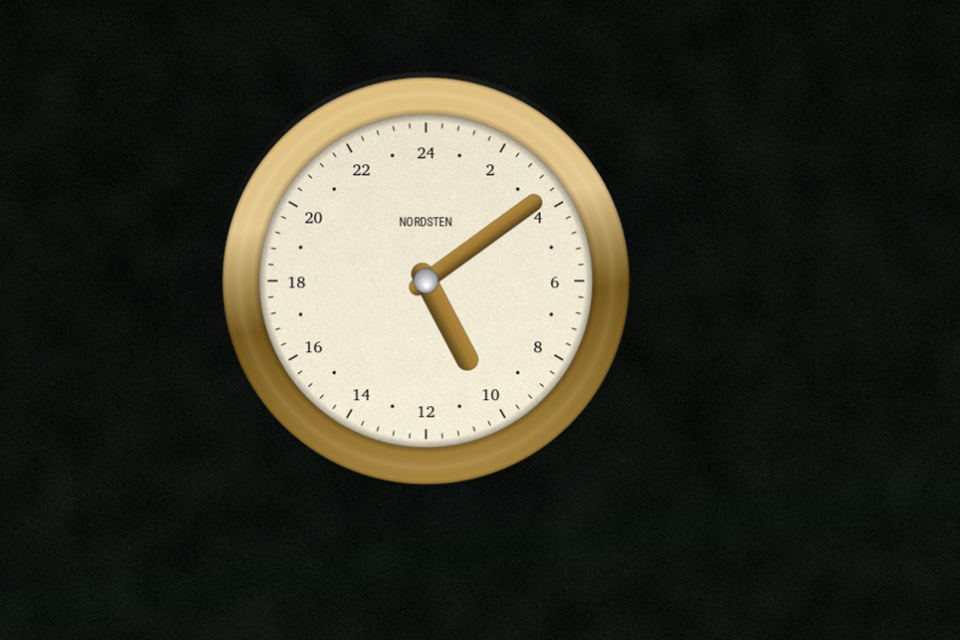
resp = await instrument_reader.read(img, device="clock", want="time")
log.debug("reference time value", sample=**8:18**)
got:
**10:09**
